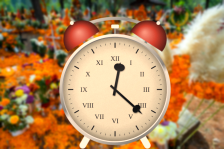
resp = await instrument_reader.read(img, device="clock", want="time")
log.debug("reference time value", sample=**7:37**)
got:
**12:22**
